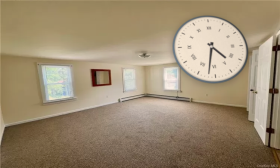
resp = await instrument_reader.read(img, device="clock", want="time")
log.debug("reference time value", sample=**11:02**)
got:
**4:32**
